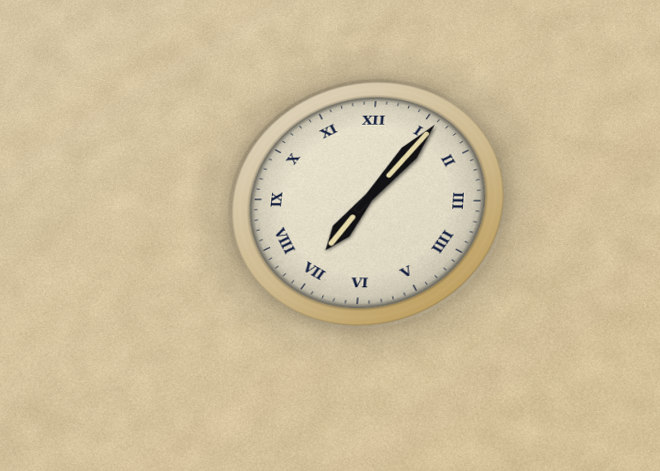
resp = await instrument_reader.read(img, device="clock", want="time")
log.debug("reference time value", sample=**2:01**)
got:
**7:06**
